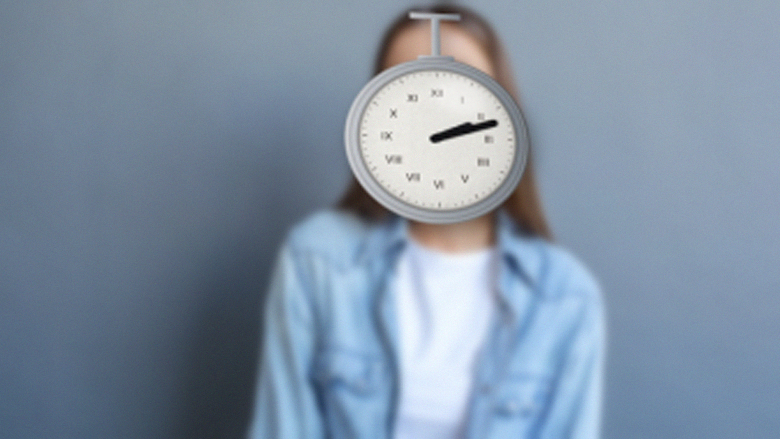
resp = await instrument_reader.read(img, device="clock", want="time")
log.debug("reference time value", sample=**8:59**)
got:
**2:12**
